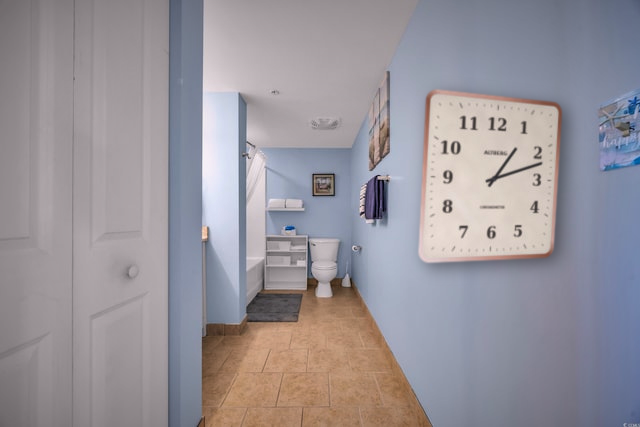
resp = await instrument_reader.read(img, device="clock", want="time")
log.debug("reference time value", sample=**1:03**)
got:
**1:12**
